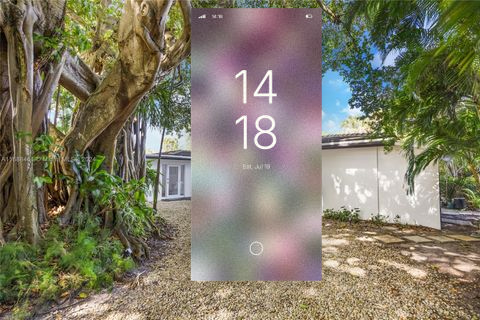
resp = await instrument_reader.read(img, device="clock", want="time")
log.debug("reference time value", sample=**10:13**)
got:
**14:18**
